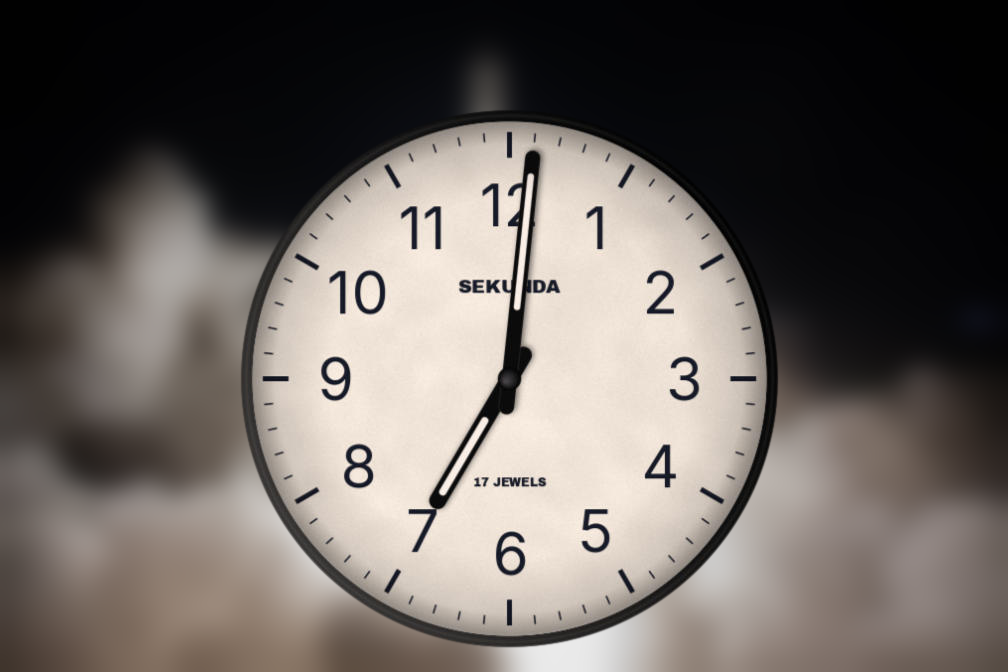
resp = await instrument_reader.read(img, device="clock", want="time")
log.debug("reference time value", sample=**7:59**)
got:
**7:01**
